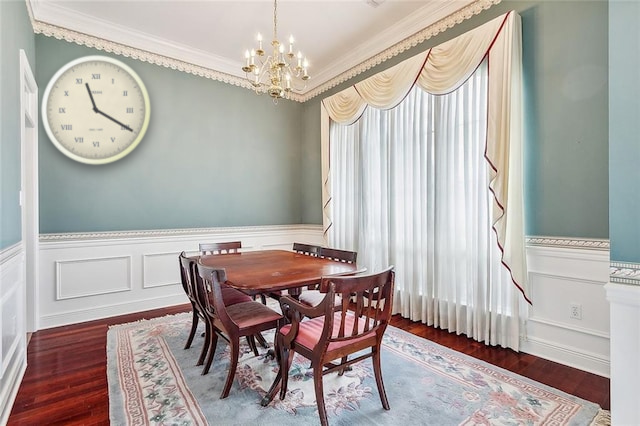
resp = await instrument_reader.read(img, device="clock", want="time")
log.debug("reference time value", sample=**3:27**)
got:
**11:20**
